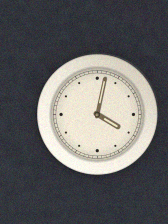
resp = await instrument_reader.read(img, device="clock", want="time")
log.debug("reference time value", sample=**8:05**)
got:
**4:02**
